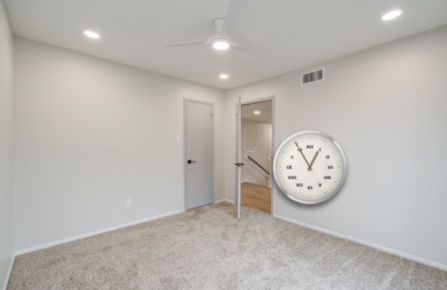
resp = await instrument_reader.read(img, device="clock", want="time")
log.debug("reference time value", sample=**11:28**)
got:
**12:55**
